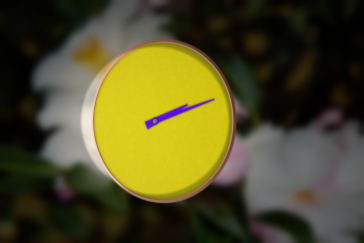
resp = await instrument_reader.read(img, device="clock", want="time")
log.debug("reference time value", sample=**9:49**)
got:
**2:12**
